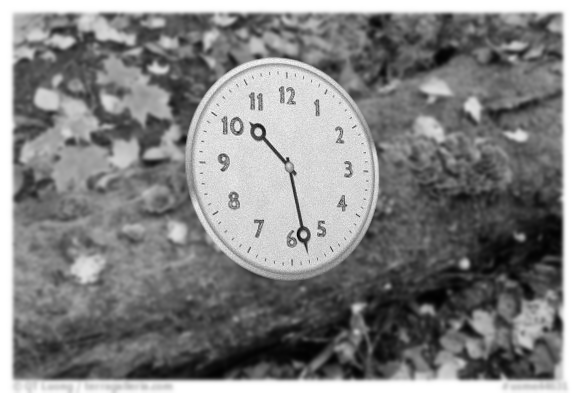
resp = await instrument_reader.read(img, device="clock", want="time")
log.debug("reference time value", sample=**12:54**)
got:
**10:28**
